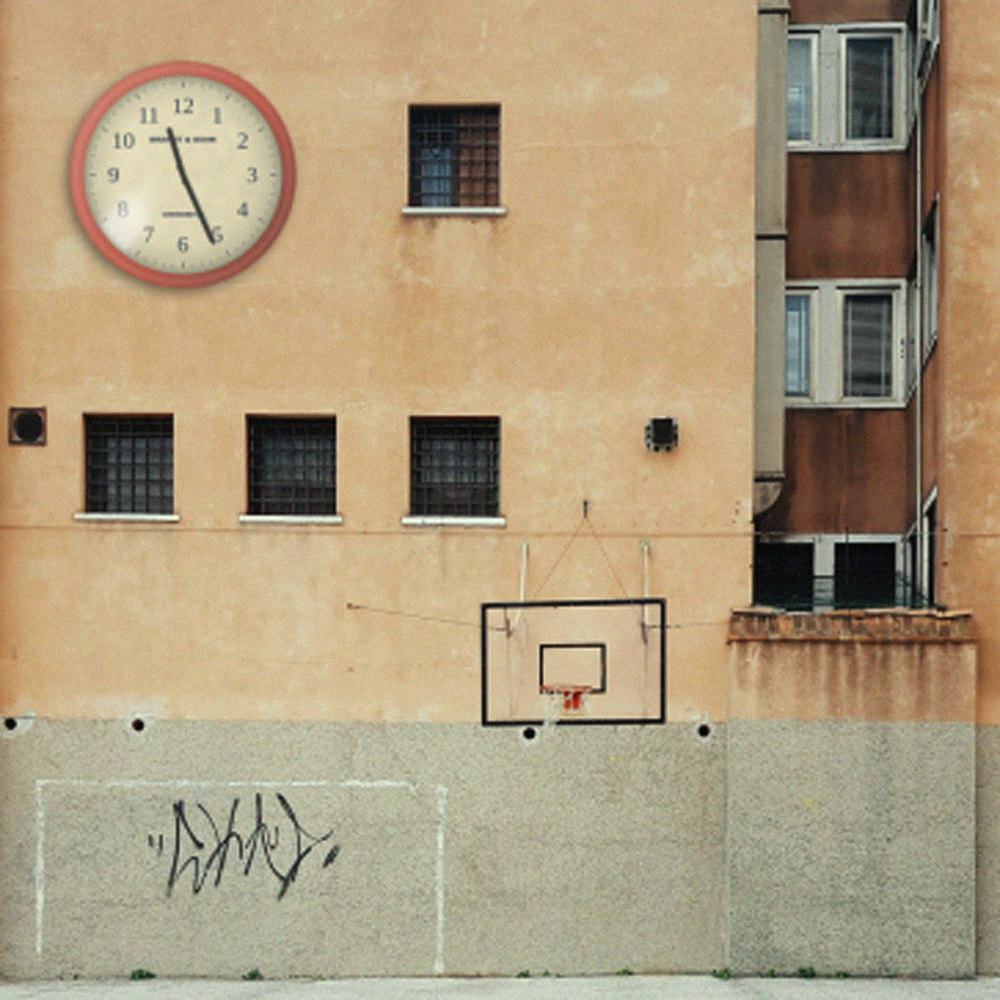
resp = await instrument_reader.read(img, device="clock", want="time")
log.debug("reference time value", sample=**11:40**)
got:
**11:26**
